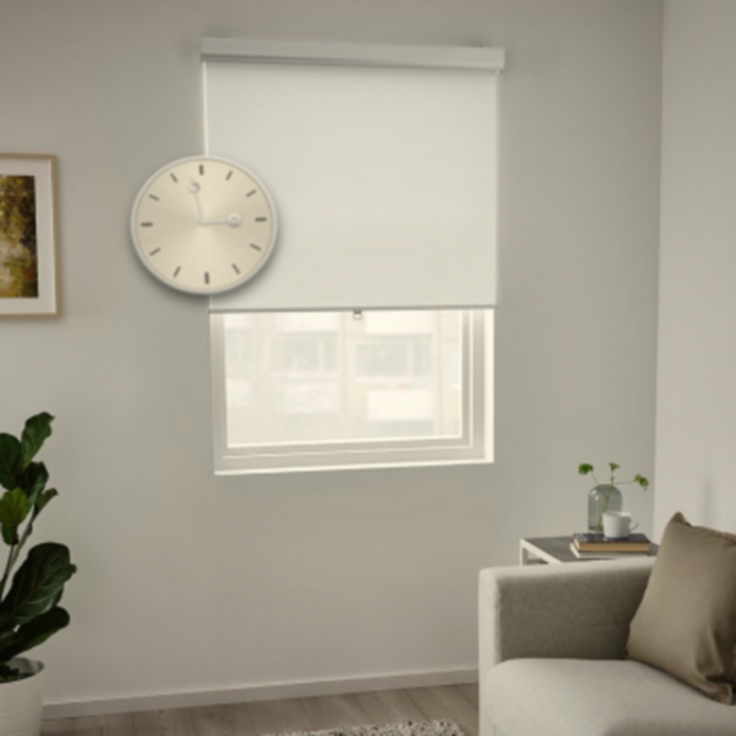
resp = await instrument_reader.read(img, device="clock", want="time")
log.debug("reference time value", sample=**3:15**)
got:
**2:58**
